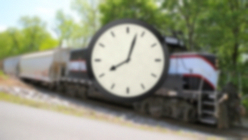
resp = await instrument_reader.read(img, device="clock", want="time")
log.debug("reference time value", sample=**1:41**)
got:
**8:03**
